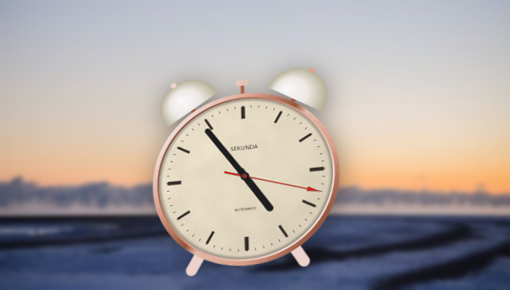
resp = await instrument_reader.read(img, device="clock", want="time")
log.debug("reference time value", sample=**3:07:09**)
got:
**4:54:18**
